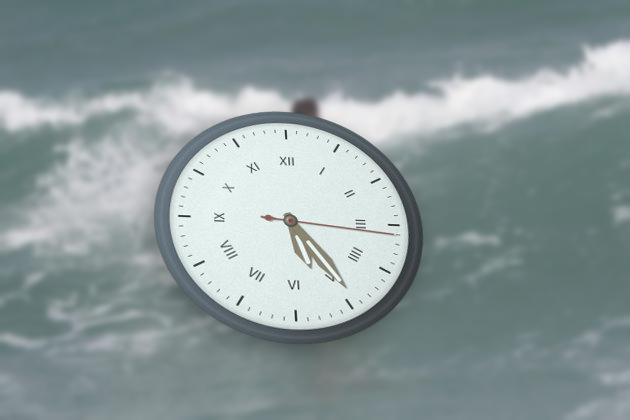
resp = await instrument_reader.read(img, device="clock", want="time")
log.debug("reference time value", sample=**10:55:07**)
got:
**5:24:16**
